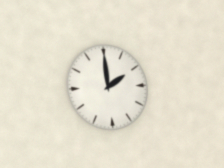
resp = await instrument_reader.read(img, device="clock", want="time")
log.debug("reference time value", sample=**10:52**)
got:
**2:00**
